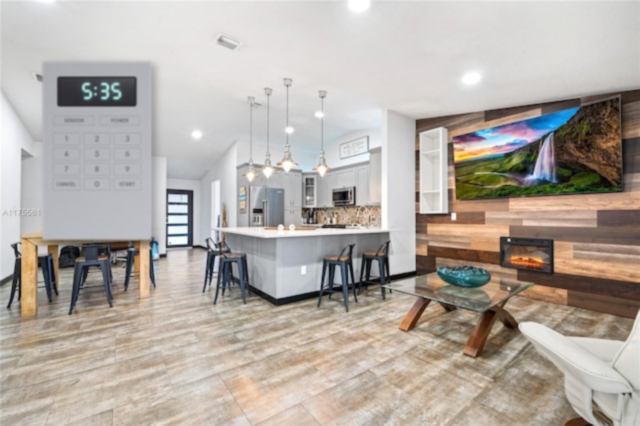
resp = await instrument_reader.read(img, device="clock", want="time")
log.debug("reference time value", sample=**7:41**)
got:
**5:35**
